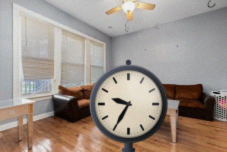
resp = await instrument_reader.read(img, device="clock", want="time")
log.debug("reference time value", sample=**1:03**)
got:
**9:35**
